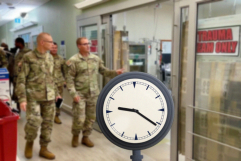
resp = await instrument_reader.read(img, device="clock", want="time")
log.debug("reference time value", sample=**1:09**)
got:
**9:21**
